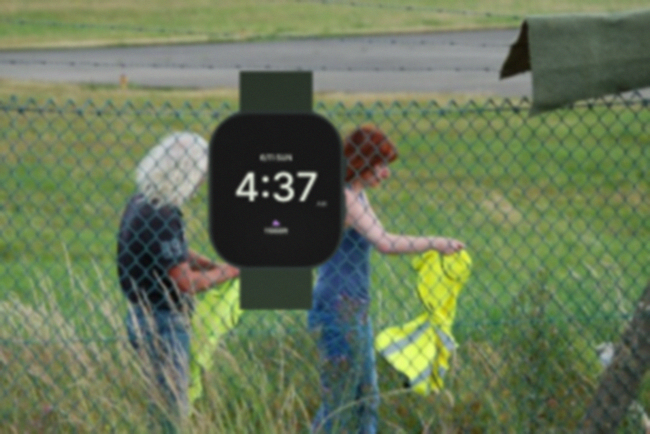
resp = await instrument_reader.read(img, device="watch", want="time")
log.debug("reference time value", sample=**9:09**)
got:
**4:37**
